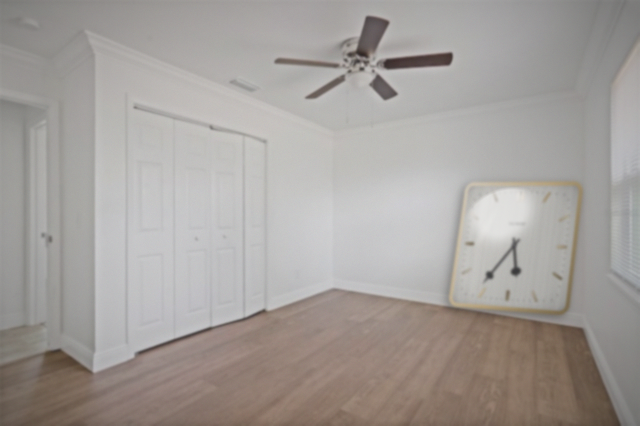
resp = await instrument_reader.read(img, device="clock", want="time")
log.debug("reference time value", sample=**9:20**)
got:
**5:36**
